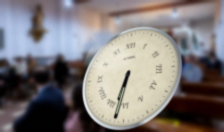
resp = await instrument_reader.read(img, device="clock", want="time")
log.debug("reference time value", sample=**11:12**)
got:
**6:32**
